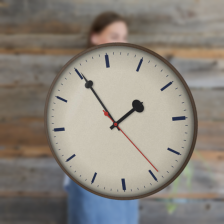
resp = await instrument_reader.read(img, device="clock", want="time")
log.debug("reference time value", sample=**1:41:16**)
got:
**1:55:24**
